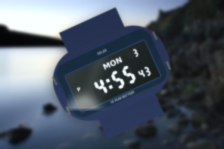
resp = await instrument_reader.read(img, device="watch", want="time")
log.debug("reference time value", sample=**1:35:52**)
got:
**4:55:43**
